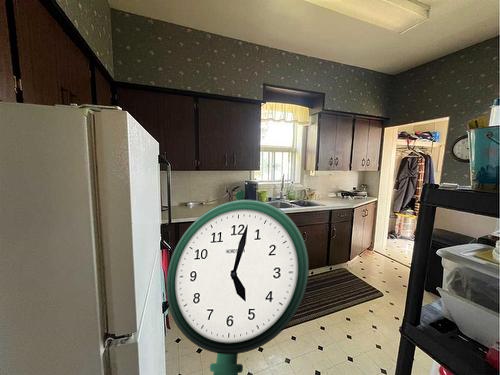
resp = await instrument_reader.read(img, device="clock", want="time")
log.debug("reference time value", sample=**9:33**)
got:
**5:02**
